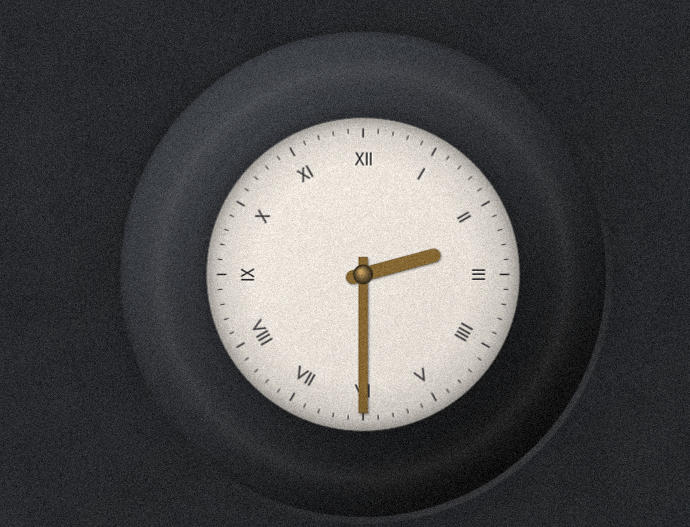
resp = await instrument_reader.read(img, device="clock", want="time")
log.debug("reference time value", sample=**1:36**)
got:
**2:30**
